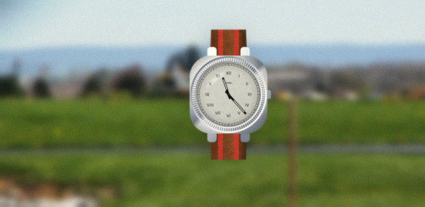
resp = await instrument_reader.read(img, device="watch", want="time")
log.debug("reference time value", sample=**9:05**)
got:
**11:23**
